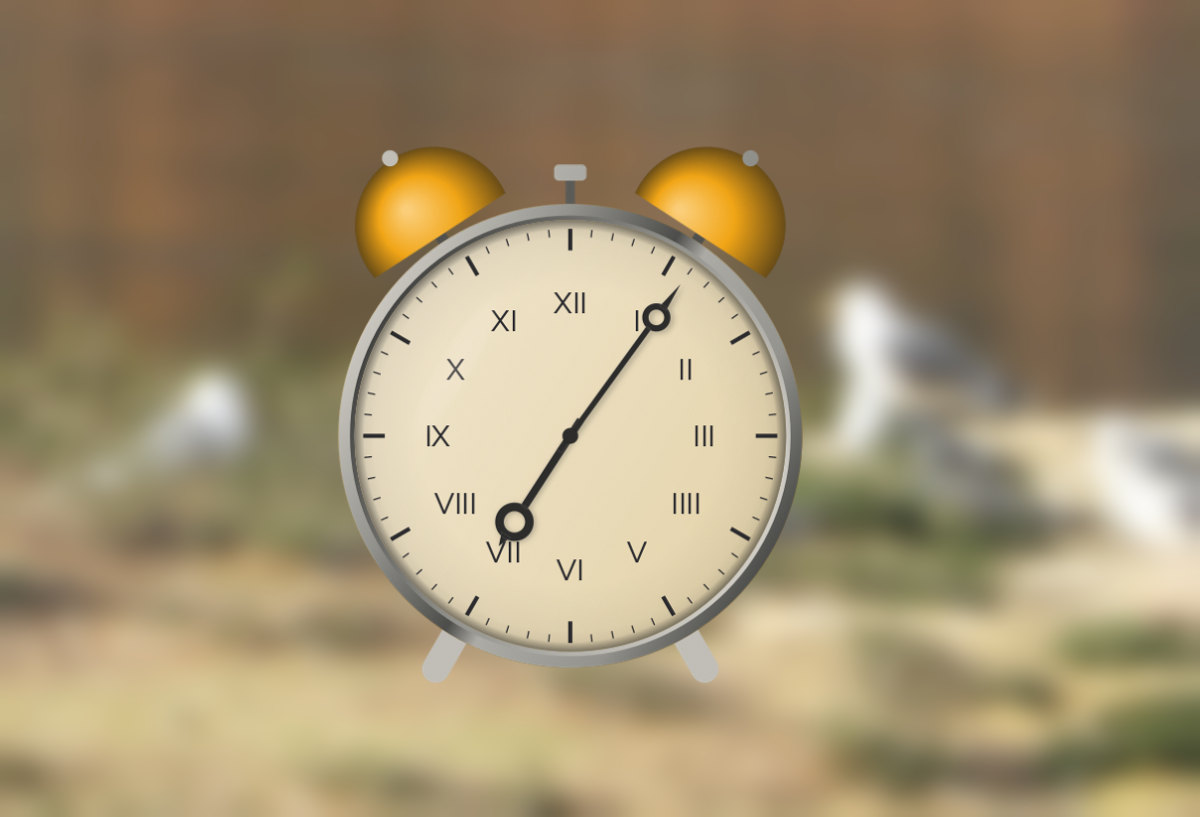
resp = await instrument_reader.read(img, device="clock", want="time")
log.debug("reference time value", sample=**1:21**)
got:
**7:06**
